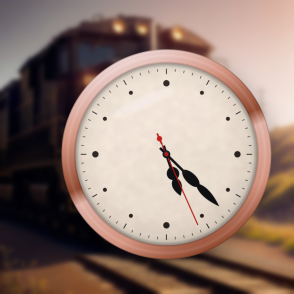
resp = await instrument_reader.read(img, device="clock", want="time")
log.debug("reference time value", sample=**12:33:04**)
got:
**5:22:26**
